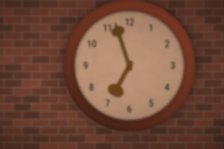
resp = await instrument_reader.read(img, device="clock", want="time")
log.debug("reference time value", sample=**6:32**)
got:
**6:57**
